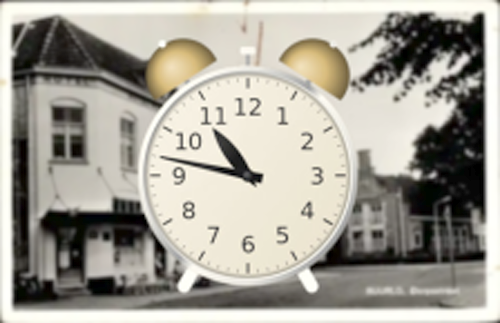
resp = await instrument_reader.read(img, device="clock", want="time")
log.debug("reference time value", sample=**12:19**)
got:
**10:47**
